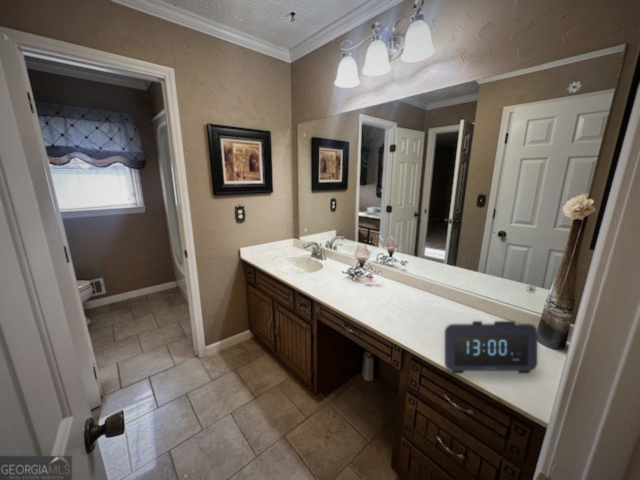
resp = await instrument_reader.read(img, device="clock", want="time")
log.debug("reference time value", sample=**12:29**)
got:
**13:00**
